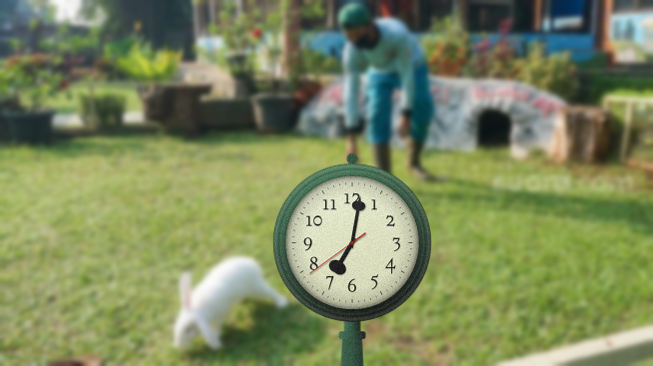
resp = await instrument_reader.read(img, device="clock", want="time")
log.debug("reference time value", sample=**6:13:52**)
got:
**7:01:39**
